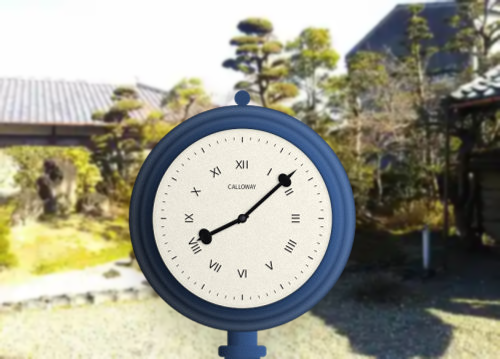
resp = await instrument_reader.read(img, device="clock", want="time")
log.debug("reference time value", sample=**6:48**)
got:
**8:08**
